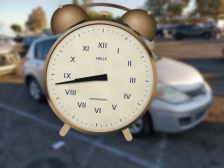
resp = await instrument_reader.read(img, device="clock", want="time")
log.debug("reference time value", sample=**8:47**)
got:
**8:43**
